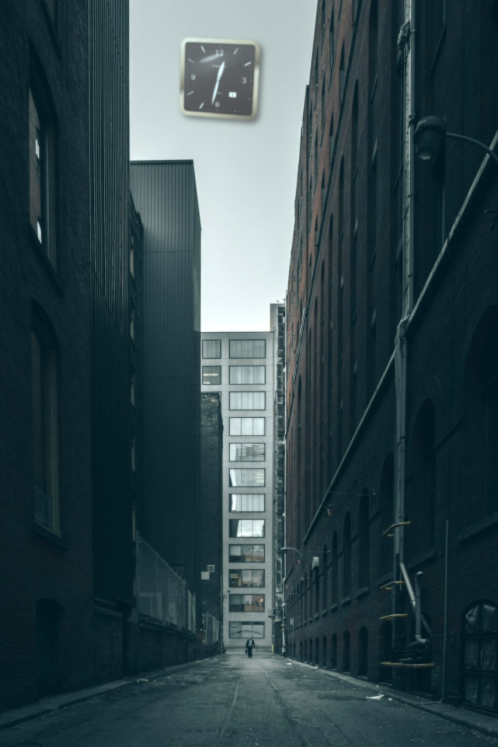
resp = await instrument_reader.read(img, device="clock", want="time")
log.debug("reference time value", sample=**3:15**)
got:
**12:32**
